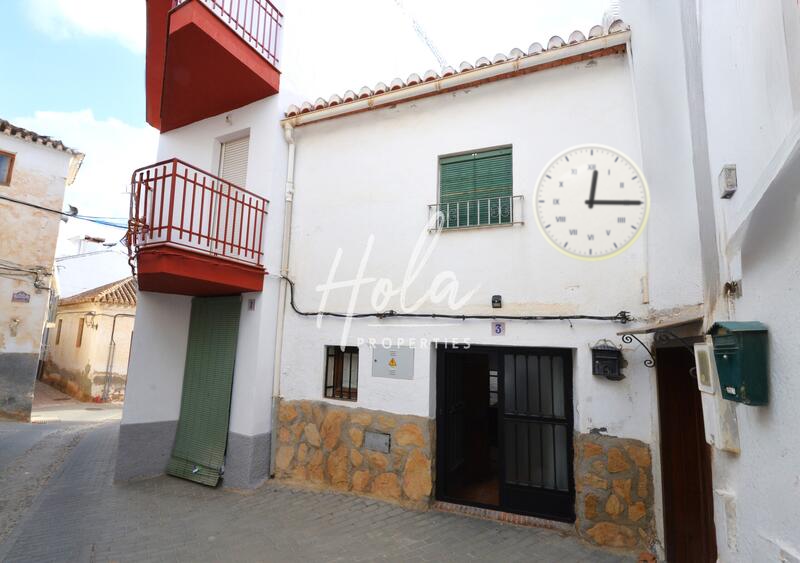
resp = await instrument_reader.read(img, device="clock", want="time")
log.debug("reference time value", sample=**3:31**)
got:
**12:15**
